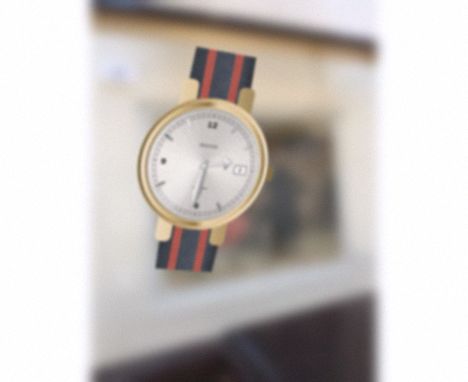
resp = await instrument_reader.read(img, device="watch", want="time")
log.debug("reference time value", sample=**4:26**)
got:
**2:31**
